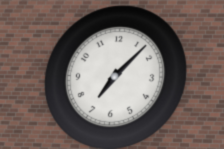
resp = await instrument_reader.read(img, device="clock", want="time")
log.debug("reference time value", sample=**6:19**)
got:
**7:07**
